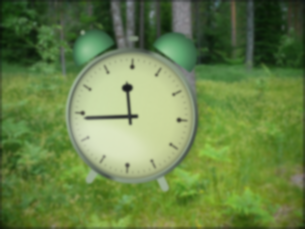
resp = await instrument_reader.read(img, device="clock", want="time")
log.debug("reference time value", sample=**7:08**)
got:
**11:44**
